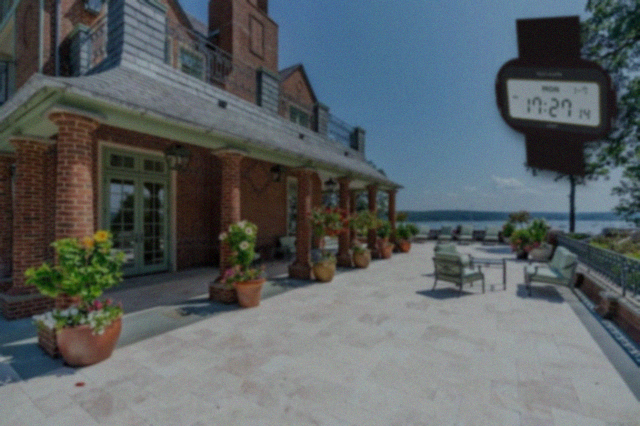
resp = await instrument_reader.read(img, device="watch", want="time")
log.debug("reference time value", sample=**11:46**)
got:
**17:27**
